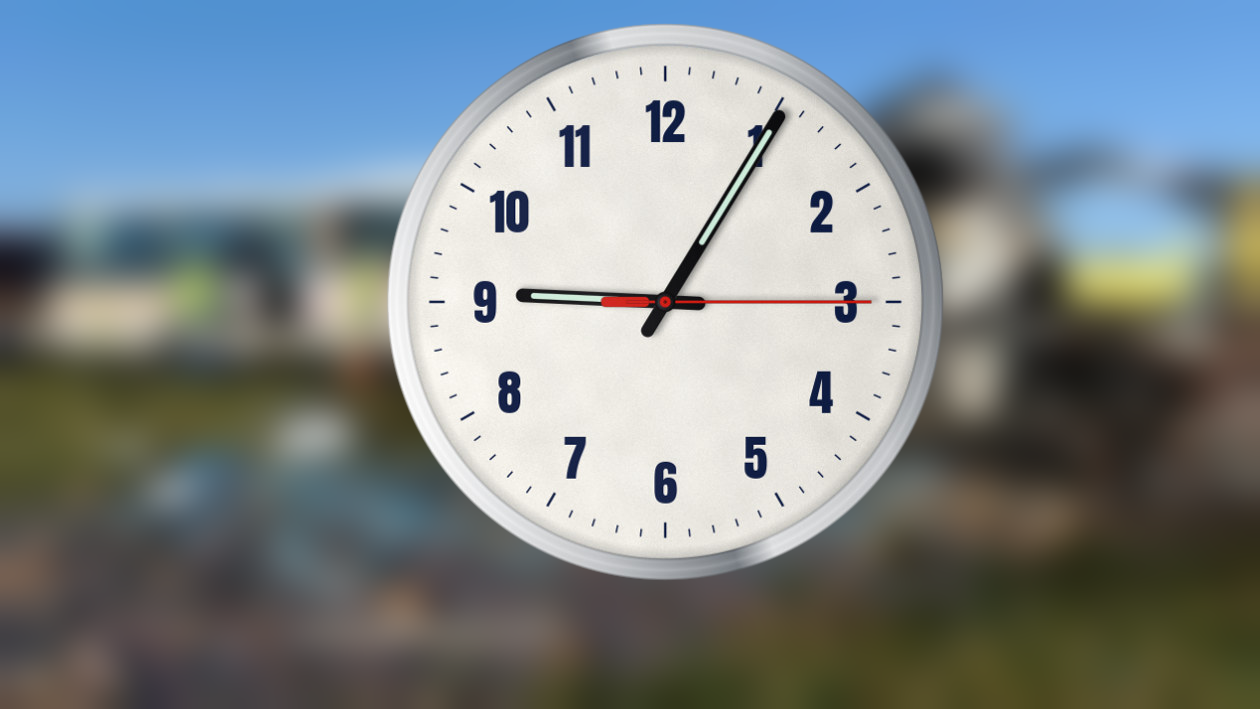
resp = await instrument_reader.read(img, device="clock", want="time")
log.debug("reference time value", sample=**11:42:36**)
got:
**9:05:15**
